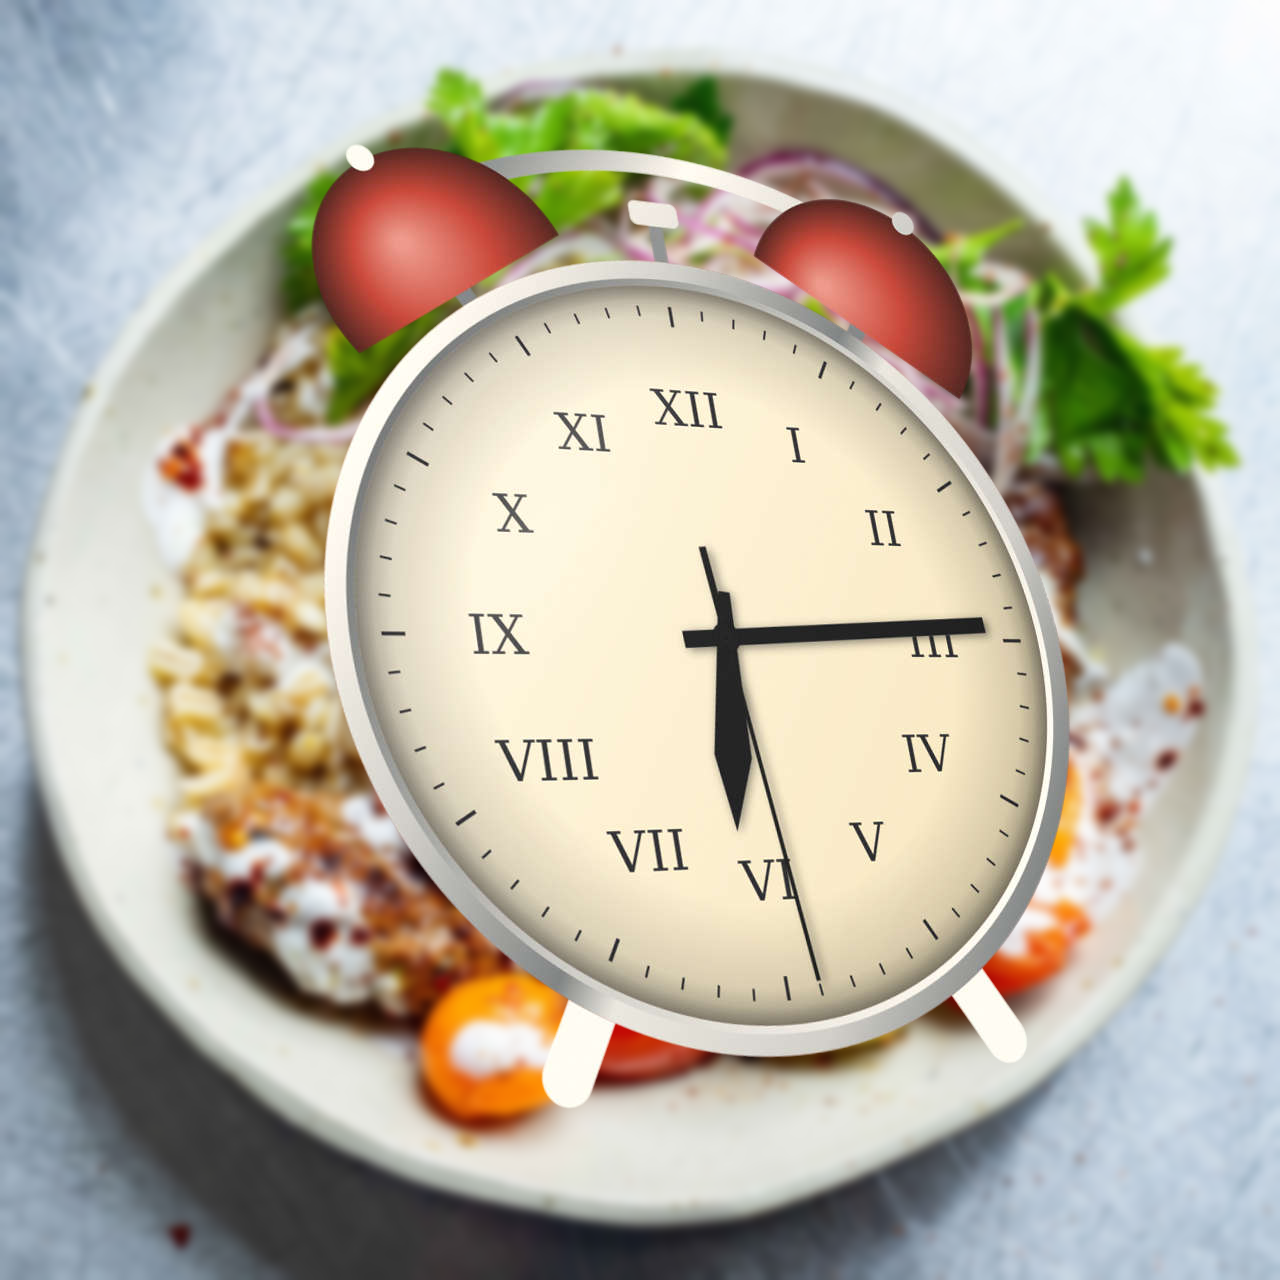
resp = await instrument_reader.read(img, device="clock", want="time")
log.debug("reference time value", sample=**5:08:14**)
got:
**6:14:29**
